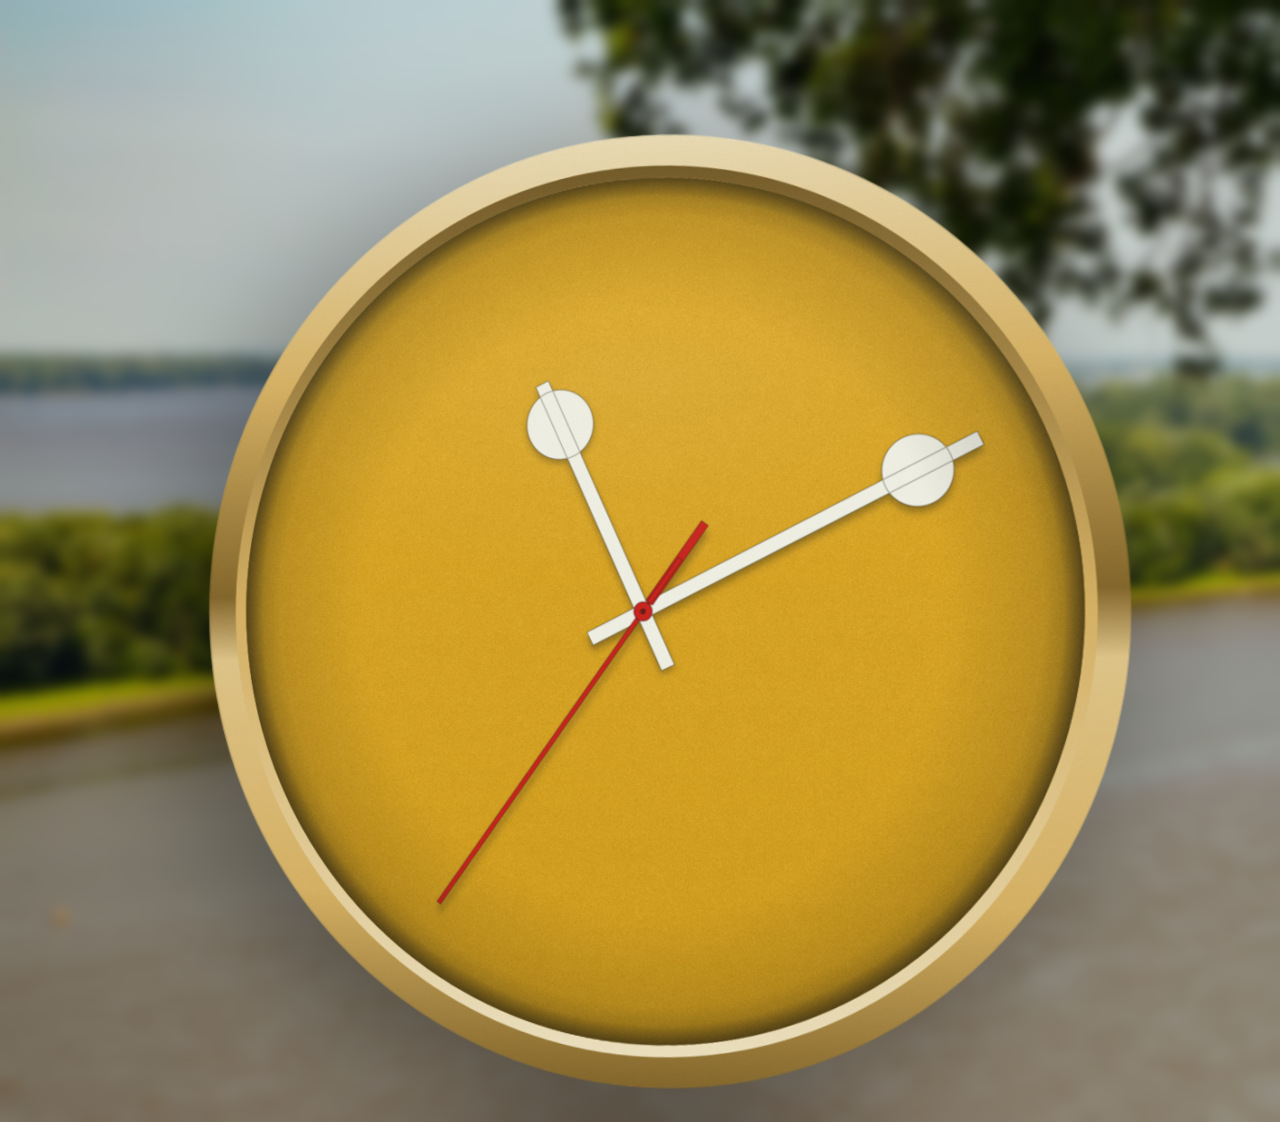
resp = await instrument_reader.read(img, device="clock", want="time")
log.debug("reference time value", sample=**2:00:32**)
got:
**11:10:36**
